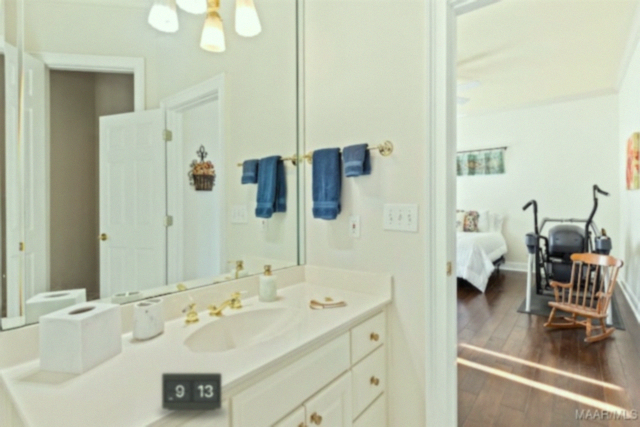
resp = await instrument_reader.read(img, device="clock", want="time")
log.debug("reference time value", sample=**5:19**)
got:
**9:13**
